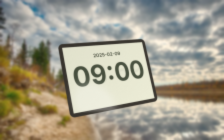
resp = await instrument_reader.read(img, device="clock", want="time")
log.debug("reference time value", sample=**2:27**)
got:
**9:00**
